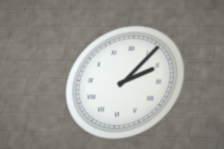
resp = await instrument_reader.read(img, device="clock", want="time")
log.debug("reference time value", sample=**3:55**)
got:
**2:06**
